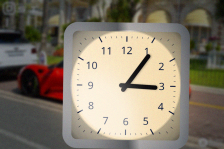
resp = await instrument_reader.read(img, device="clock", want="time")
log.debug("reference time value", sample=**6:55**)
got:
**3:06**
